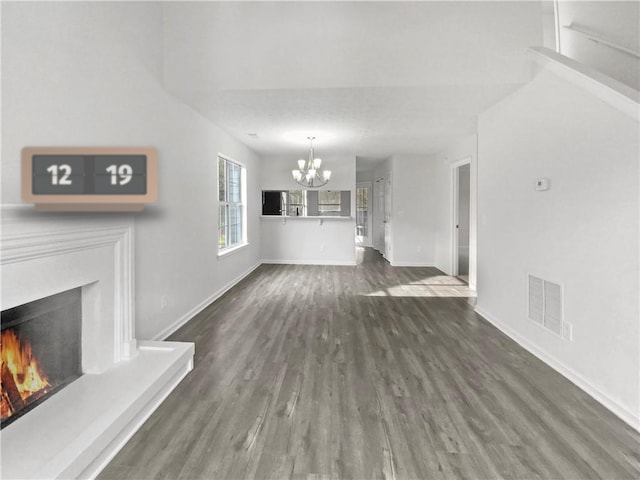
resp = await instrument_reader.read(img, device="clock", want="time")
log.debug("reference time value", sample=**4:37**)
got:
**12:19**
